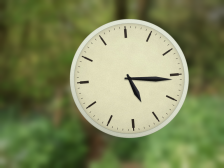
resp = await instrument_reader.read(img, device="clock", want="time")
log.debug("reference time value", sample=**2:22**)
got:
**5:16**
